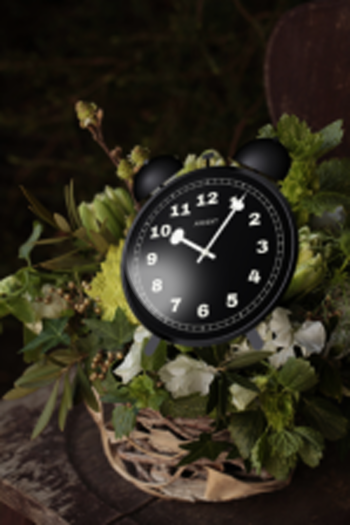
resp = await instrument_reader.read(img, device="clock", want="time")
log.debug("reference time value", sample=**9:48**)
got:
**10:06**
